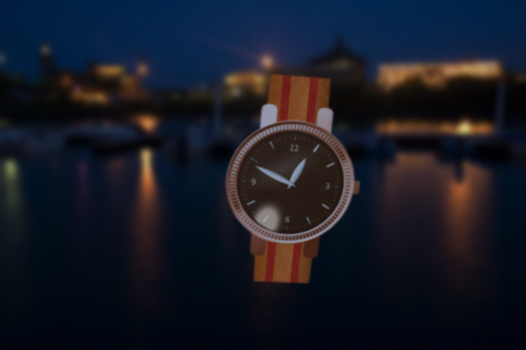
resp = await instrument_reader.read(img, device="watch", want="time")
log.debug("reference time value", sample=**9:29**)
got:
**12:49**
